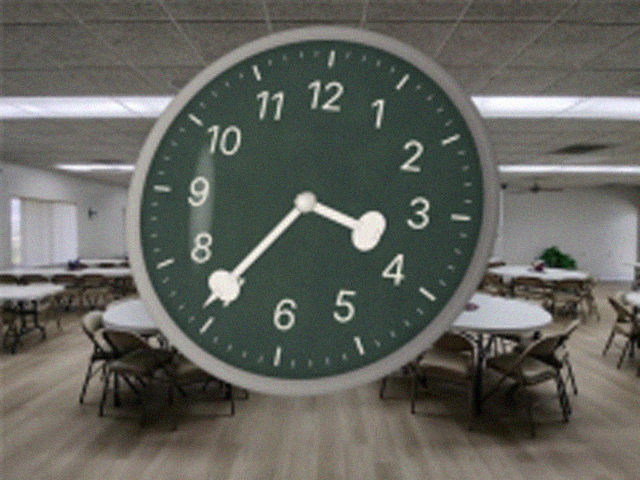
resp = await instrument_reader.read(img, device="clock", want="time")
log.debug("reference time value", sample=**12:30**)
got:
**3:36**
